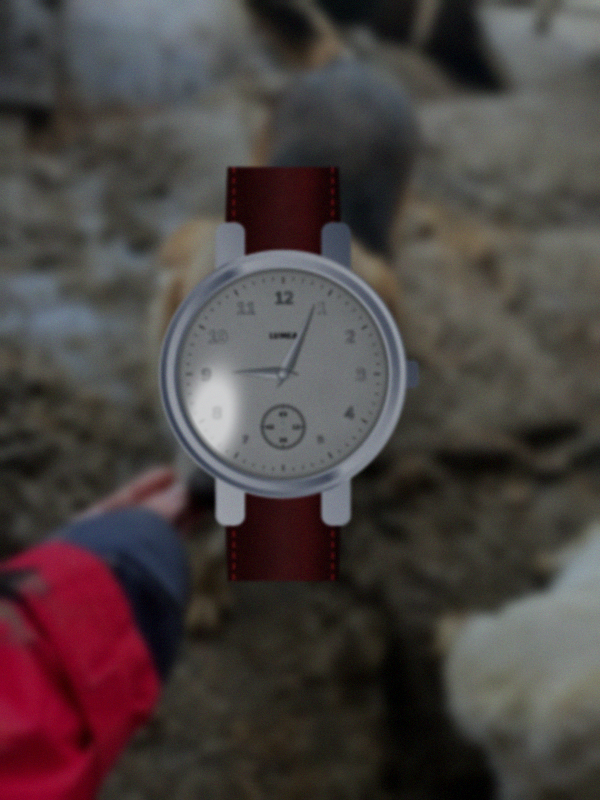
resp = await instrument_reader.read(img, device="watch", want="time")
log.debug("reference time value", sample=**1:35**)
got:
**9:04**
